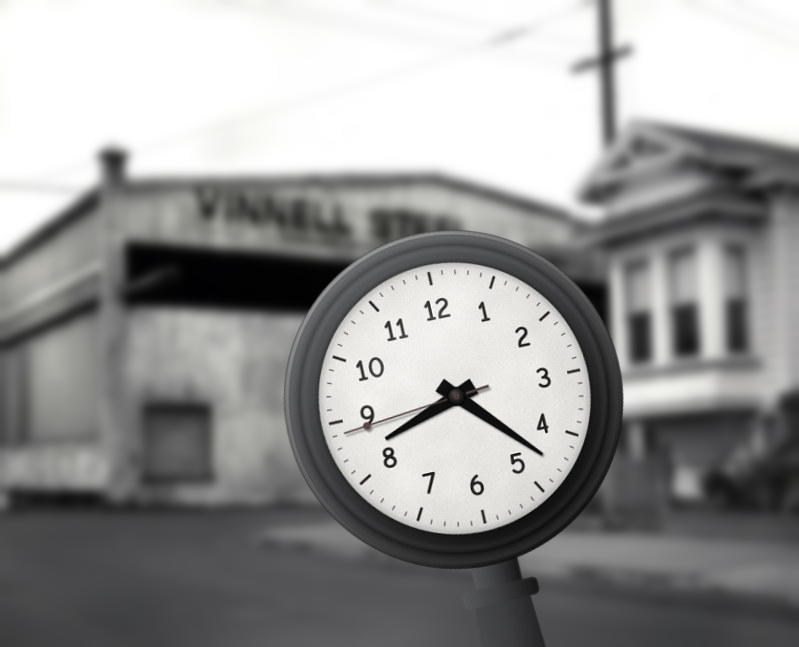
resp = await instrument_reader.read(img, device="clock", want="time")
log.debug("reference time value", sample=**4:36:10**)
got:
**8:22:44**
